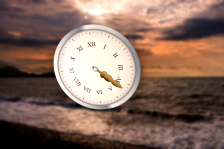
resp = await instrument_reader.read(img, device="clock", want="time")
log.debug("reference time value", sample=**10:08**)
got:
**4:22**
